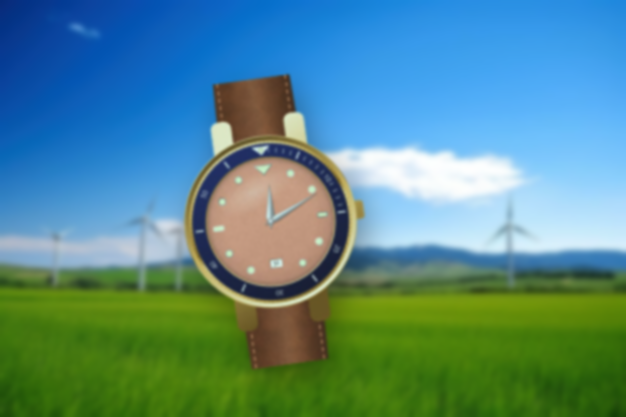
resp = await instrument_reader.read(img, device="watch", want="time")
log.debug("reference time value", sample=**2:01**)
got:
**12:11**
